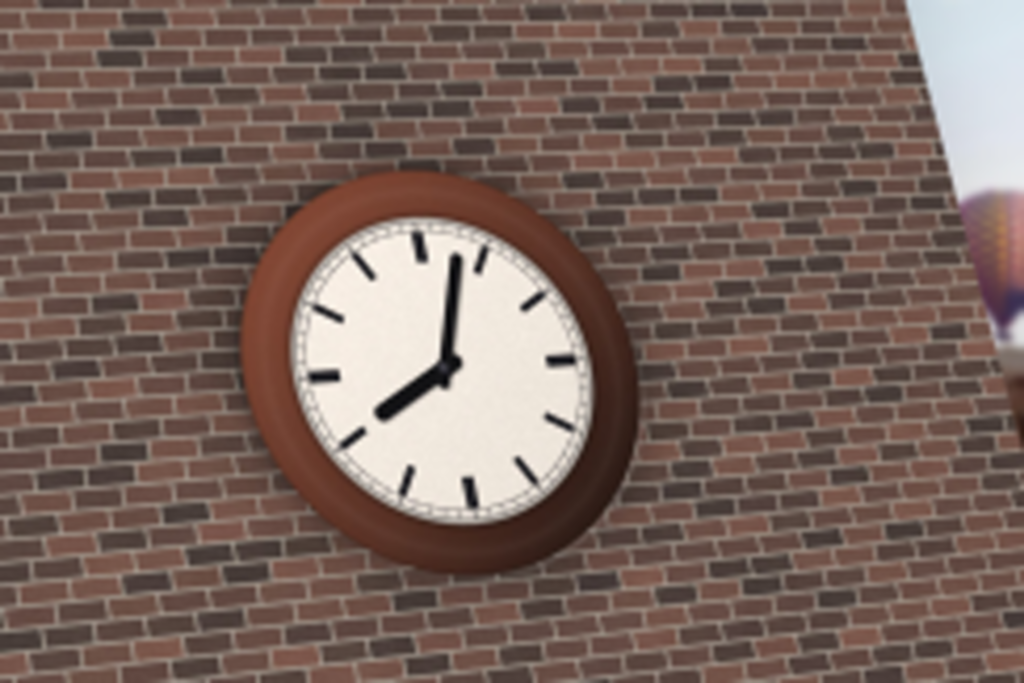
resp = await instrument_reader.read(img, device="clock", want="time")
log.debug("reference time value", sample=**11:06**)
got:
**8:03**
